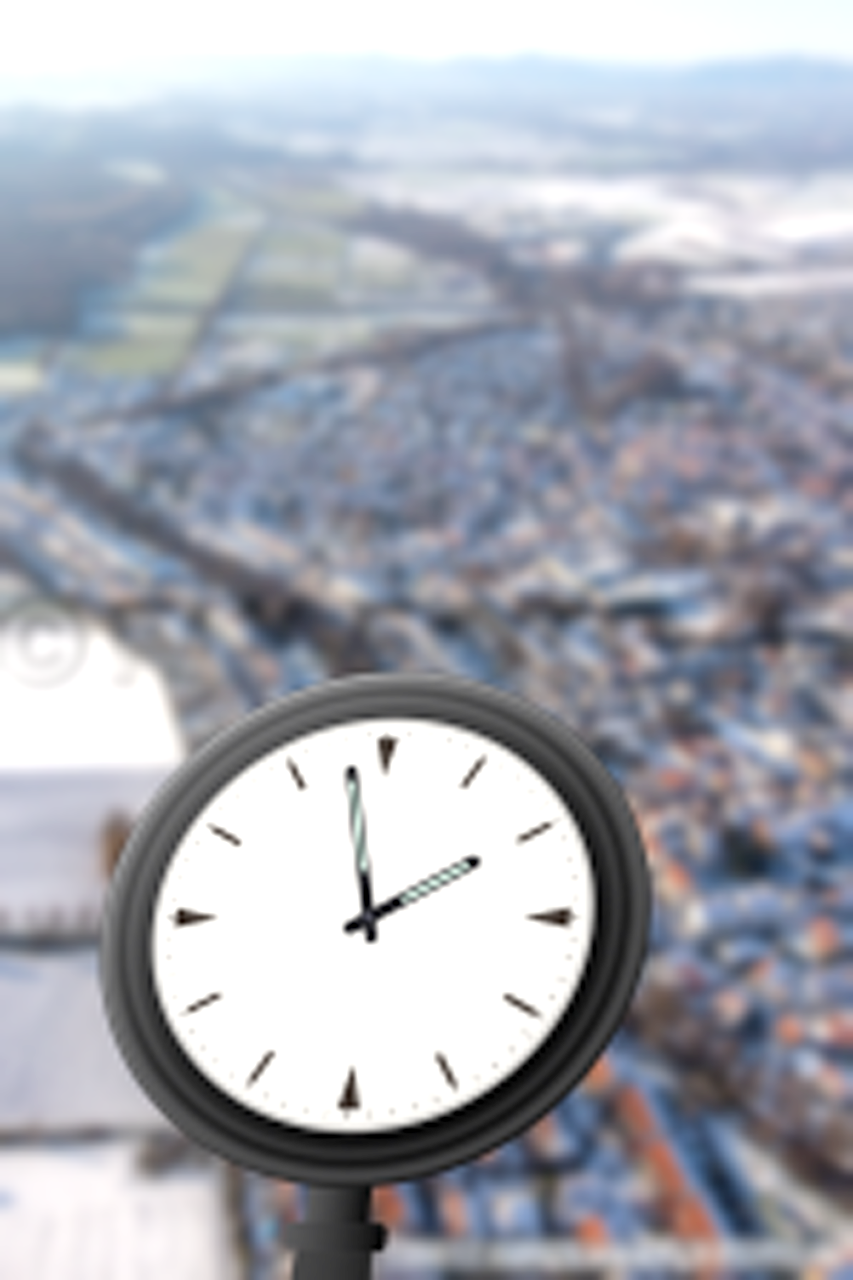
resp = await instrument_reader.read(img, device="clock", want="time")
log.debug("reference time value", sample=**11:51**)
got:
**1:58**
